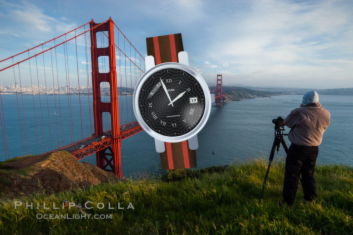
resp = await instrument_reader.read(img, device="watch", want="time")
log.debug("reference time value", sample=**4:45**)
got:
**1:57**
